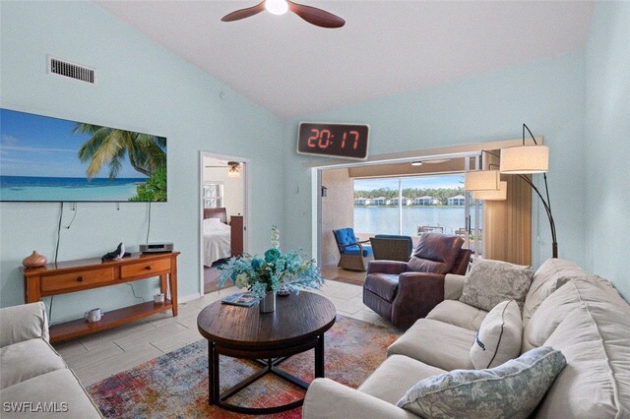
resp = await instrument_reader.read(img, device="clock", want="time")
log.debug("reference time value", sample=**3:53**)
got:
**20:17**
